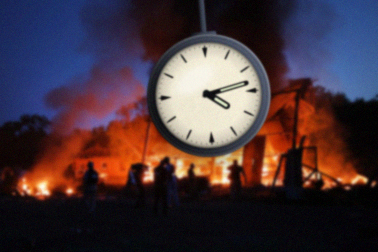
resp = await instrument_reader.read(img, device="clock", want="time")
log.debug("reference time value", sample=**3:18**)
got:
**4:13**
